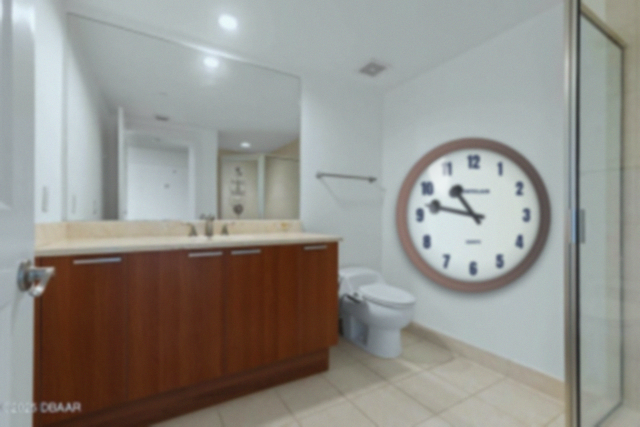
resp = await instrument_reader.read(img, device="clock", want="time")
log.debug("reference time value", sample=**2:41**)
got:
**10:47**
